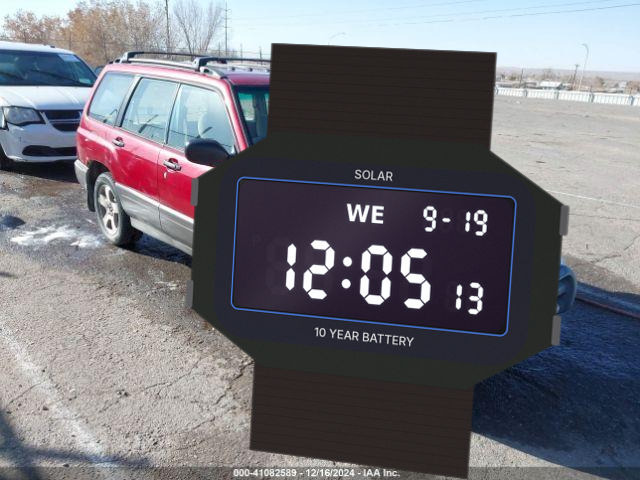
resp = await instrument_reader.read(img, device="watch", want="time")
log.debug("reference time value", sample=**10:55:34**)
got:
**12:05:13**
